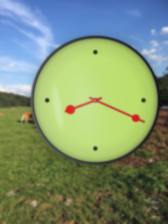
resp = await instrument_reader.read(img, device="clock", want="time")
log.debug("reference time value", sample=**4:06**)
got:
**8:19**
